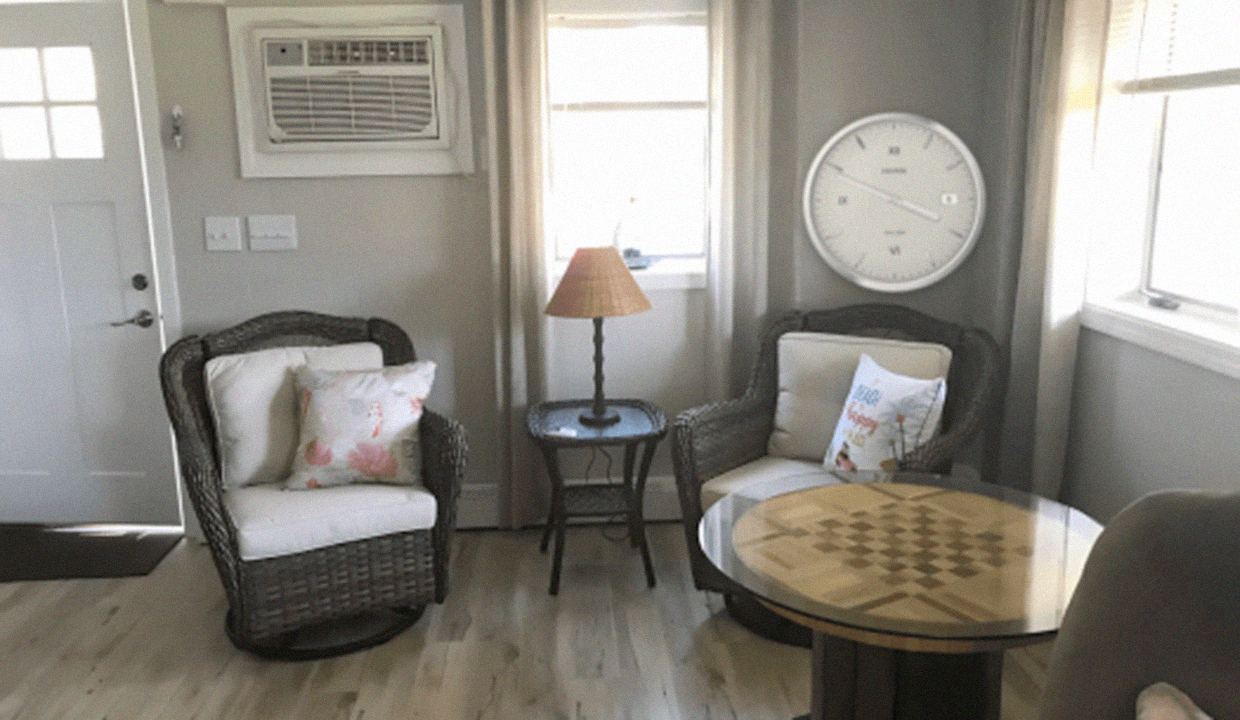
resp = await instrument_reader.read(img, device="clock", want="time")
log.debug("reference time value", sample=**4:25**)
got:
**3:49**
